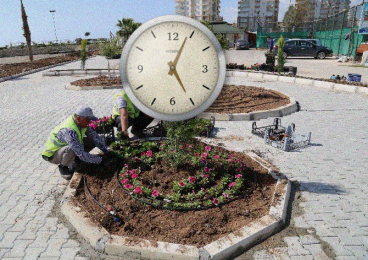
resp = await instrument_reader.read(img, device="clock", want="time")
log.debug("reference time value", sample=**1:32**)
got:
**5:04**
